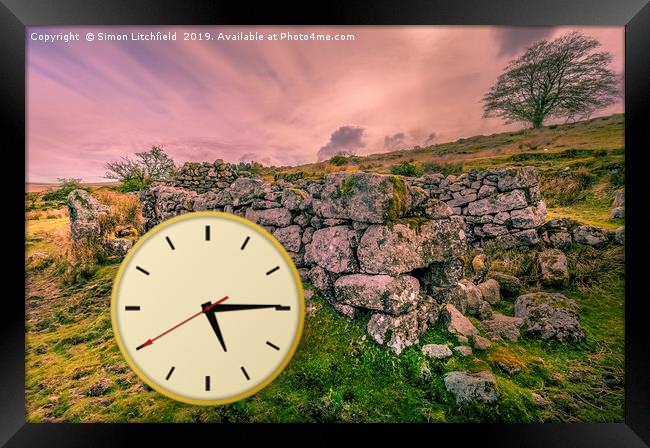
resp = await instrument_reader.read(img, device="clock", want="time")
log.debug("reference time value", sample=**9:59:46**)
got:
**5:14:40**
